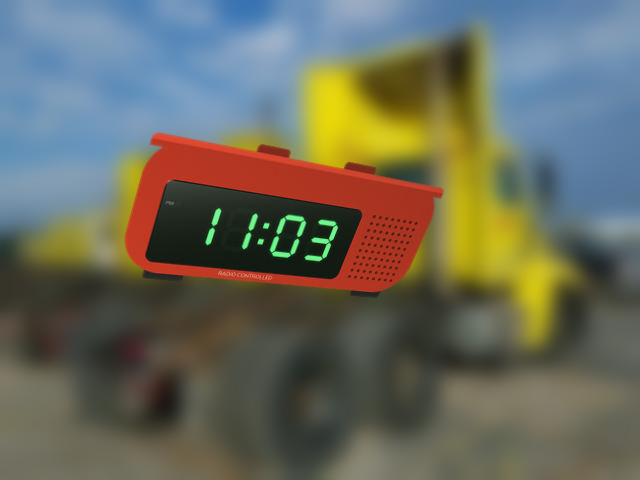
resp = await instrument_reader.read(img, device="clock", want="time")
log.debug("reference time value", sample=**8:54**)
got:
**11:03**
